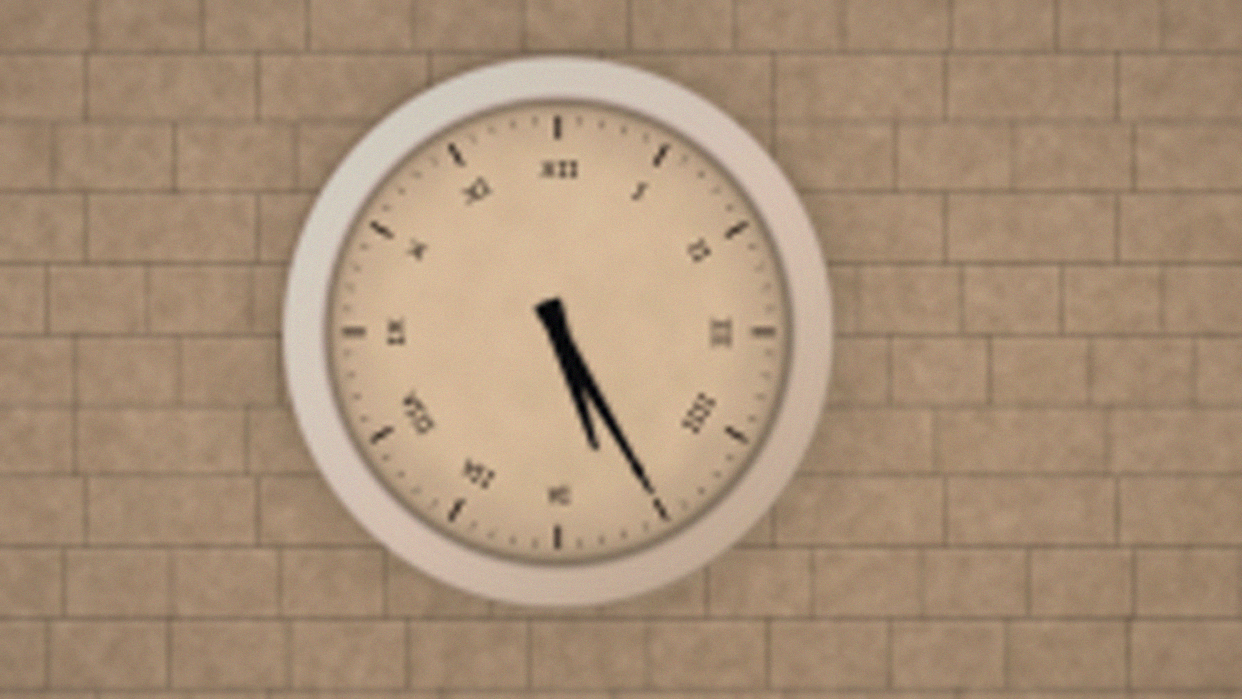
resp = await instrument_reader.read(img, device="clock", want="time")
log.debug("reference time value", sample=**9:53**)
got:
**5:25**
